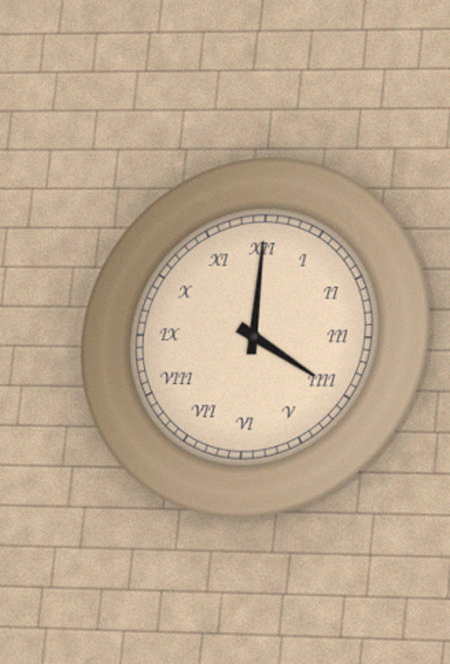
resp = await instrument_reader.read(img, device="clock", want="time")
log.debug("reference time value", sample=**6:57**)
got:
**4:00**
